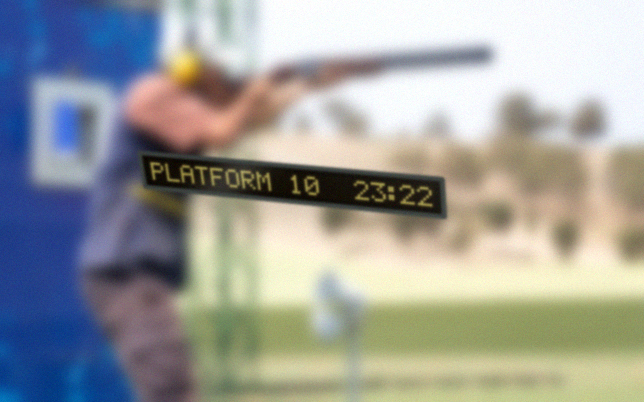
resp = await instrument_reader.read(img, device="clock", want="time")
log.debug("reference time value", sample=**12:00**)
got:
**23:22**
